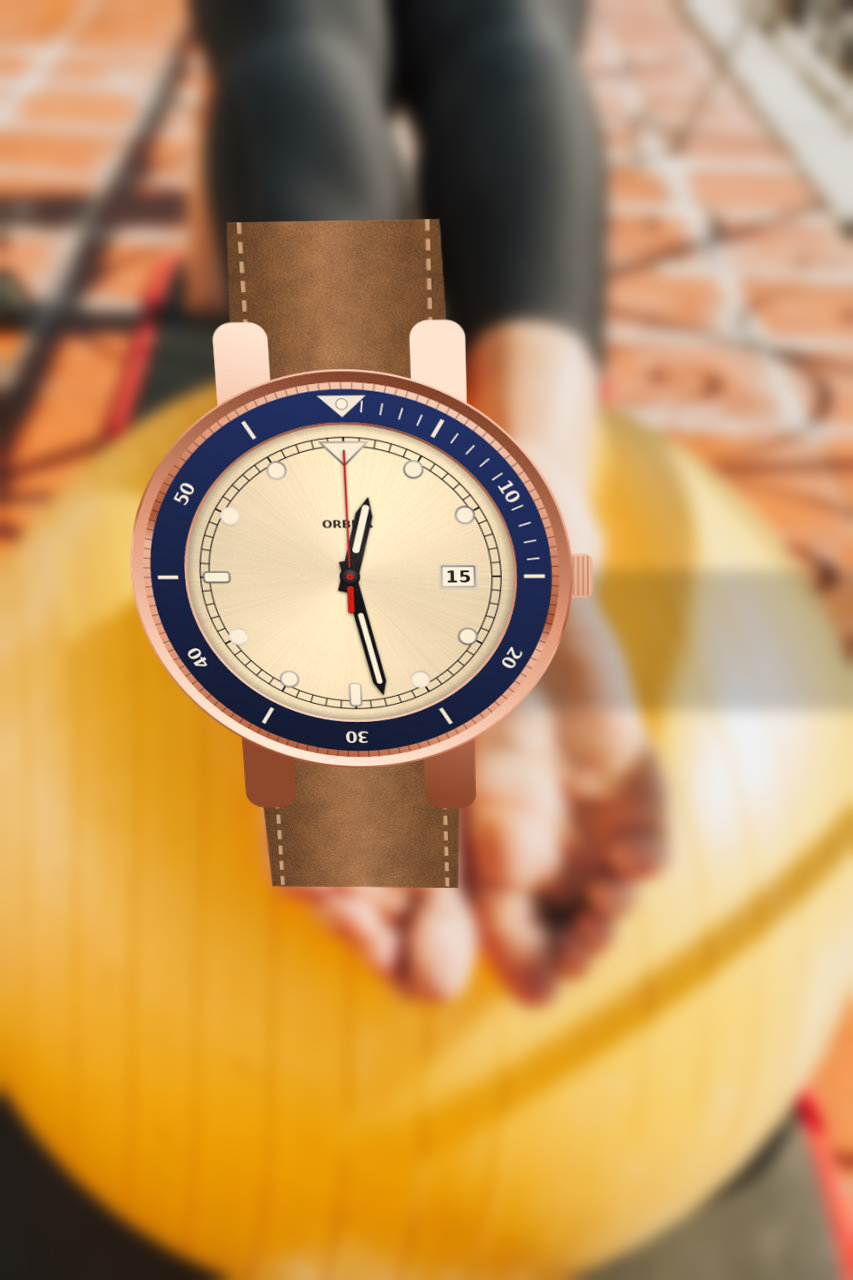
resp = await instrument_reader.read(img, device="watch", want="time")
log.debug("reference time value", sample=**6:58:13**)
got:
**12:28:00**
